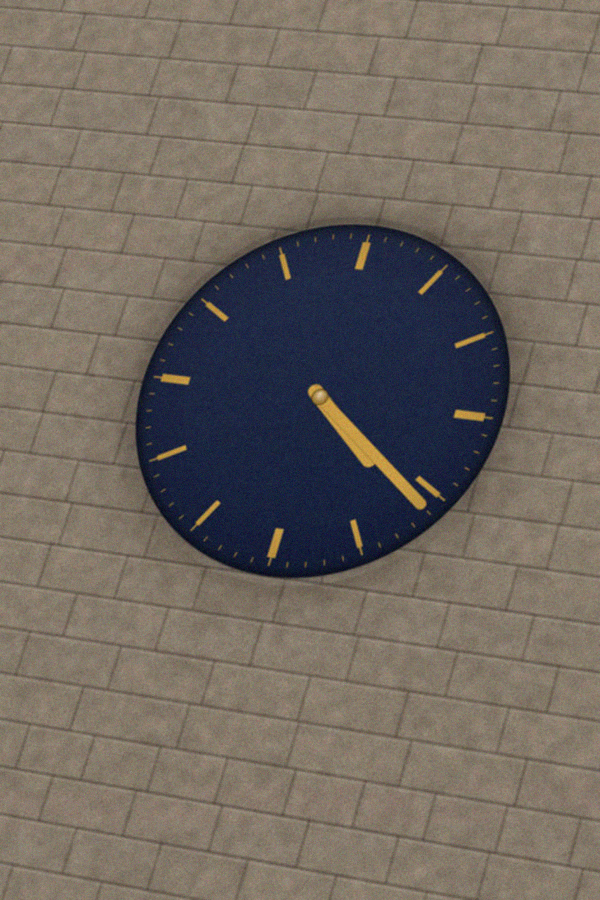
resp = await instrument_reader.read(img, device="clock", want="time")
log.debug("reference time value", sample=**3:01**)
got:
**4:21**
